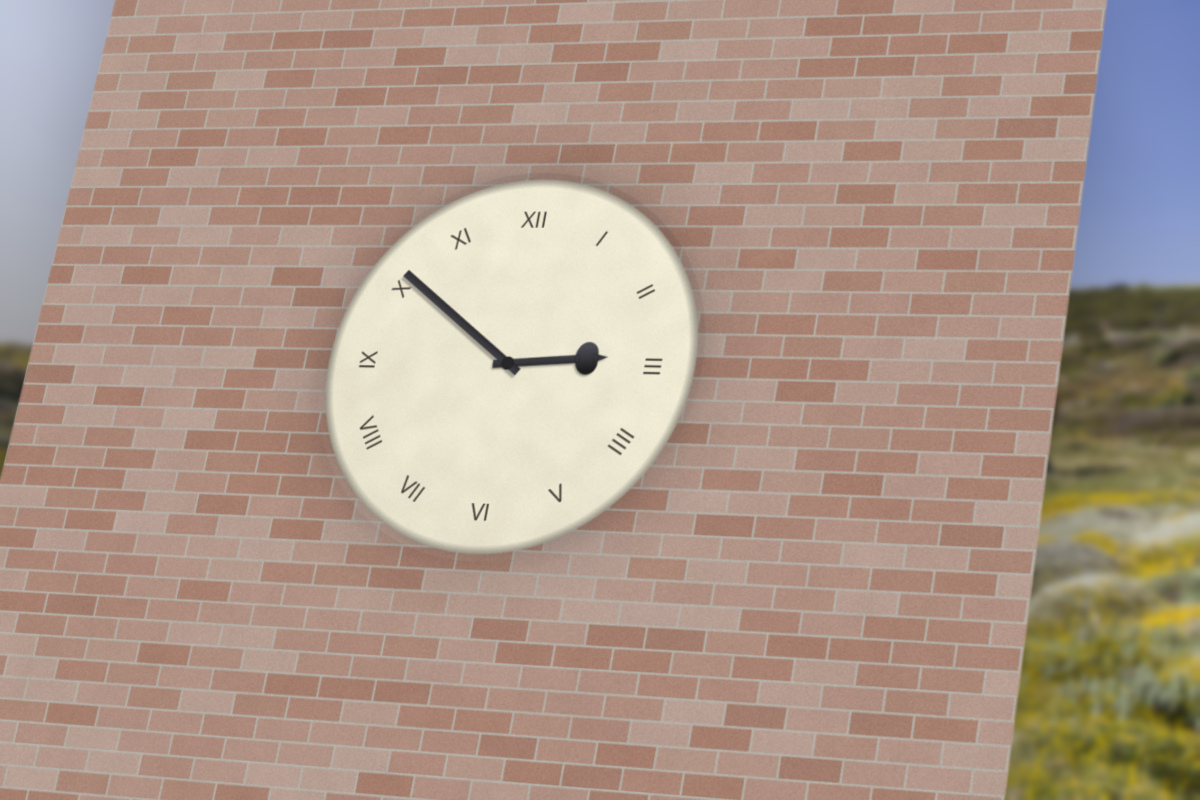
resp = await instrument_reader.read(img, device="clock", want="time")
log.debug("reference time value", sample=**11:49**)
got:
**2:51**
